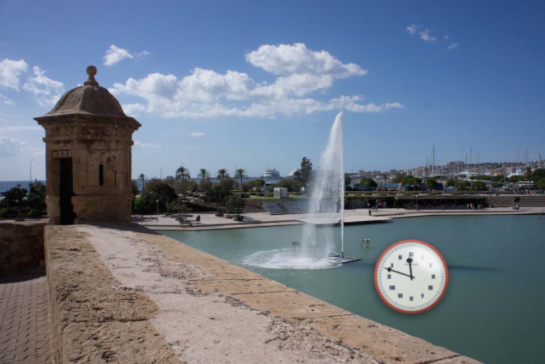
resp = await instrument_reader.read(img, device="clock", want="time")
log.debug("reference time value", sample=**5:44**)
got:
**11:48**
